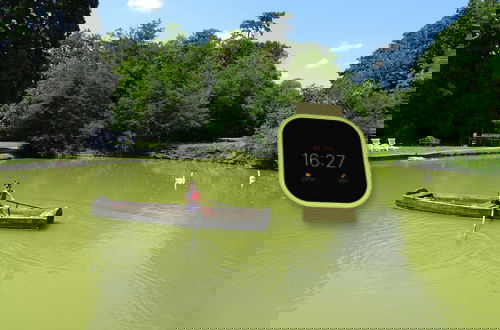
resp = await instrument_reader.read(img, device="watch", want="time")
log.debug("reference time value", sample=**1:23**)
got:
**16:27**
